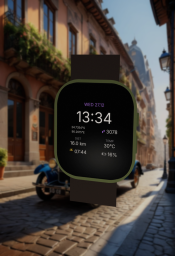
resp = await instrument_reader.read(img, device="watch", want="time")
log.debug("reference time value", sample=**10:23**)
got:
**13:34**
